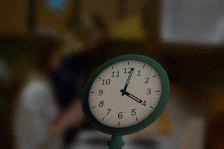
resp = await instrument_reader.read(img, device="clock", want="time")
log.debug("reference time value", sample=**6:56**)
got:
**4:02**
